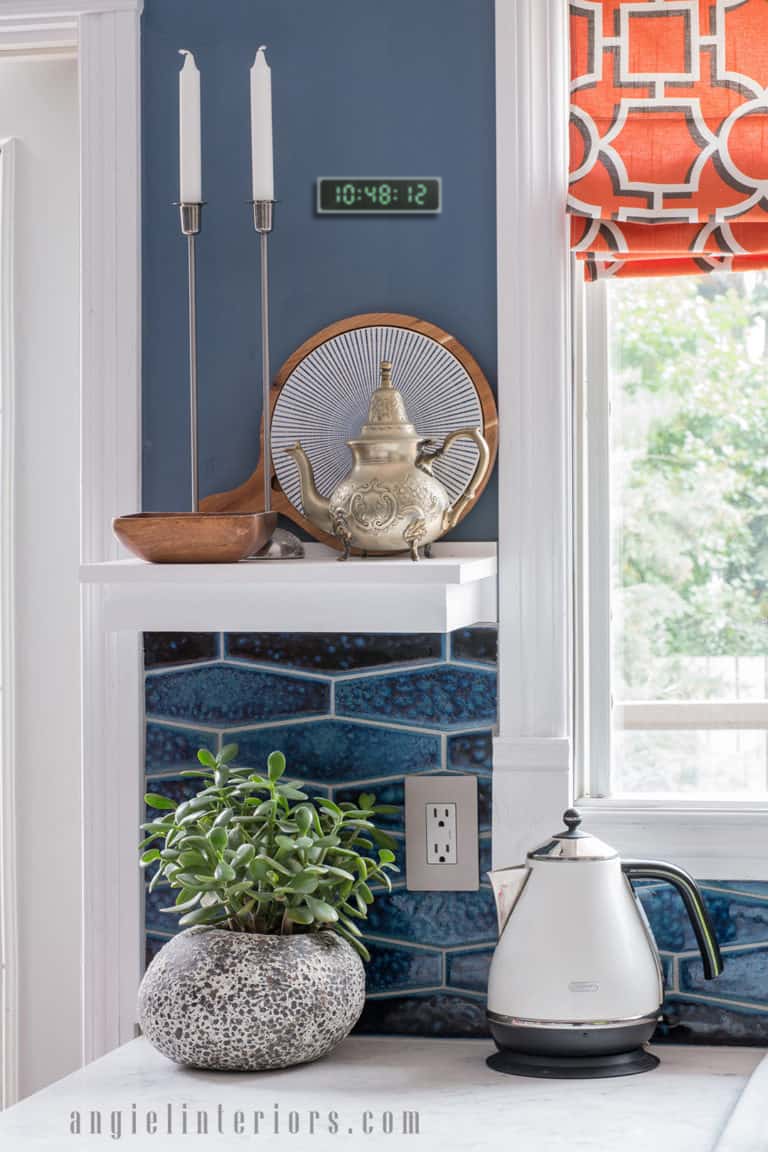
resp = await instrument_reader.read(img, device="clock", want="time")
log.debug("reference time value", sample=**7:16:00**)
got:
**10:48:12**
